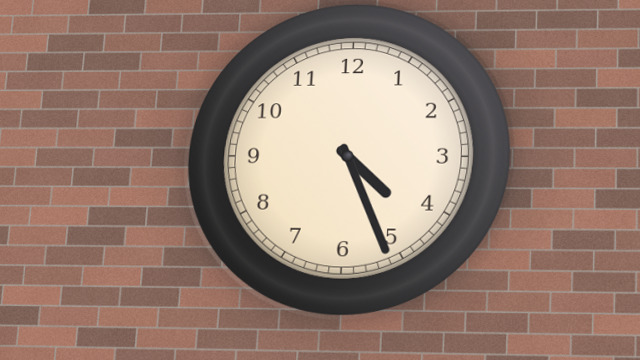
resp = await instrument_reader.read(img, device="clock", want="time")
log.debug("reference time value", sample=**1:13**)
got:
**4:26**
